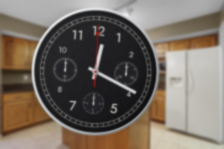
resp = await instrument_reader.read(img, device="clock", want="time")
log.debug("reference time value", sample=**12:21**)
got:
**12:19**
